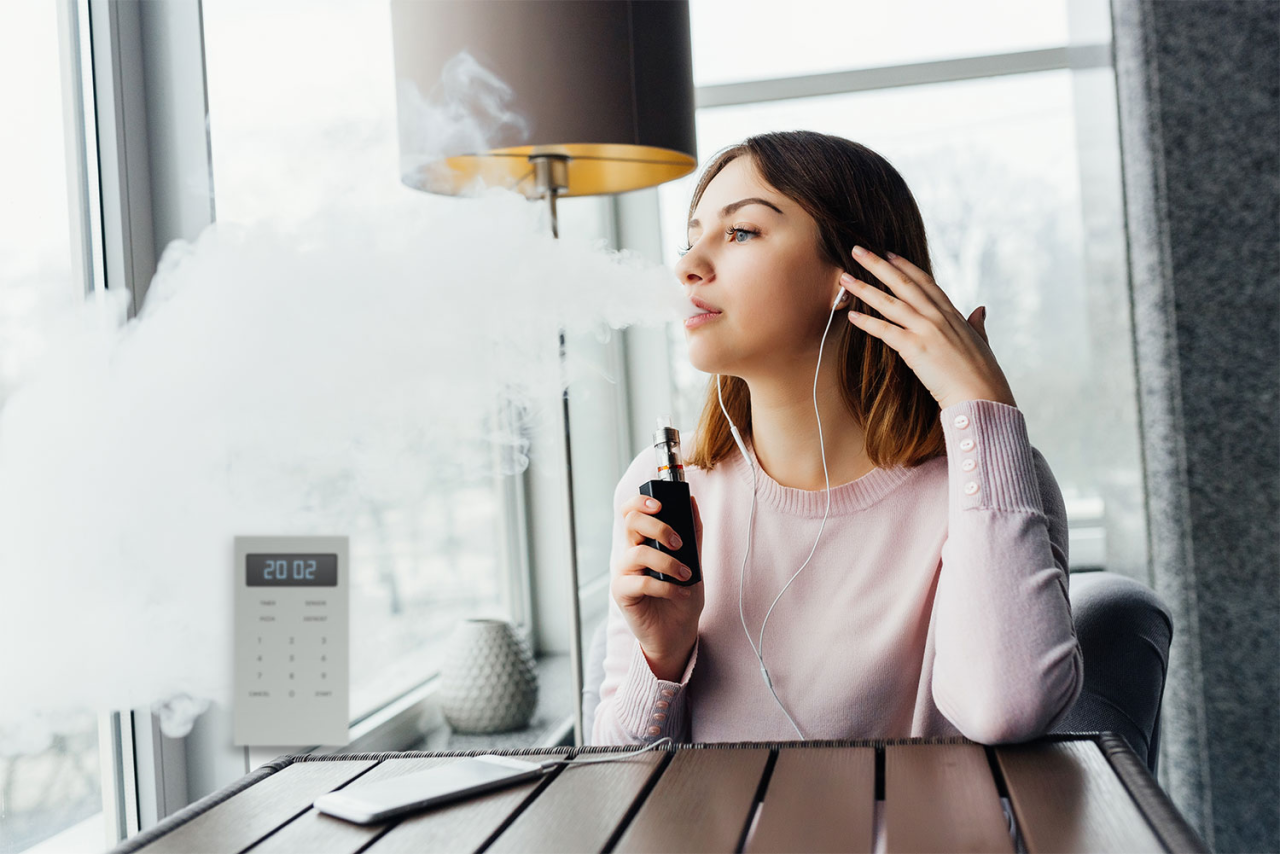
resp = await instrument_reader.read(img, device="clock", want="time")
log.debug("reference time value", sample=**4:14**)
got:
**20:02**
